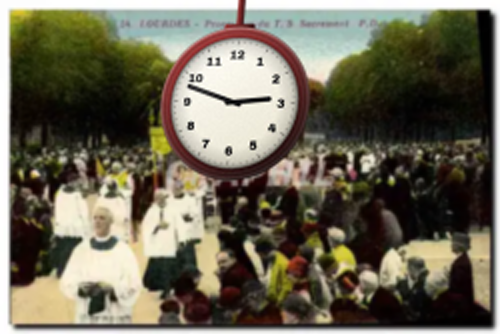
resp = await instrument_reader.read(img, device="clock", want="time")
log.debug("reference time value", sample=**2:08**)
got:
**2:48**
